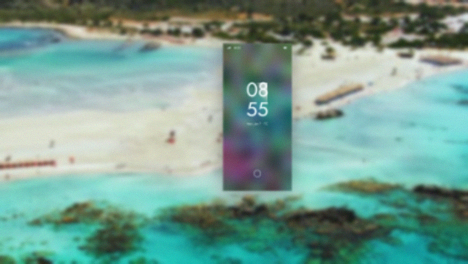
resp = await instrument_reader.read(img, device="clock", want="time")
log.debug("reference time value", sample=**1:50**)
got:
**8:55**
